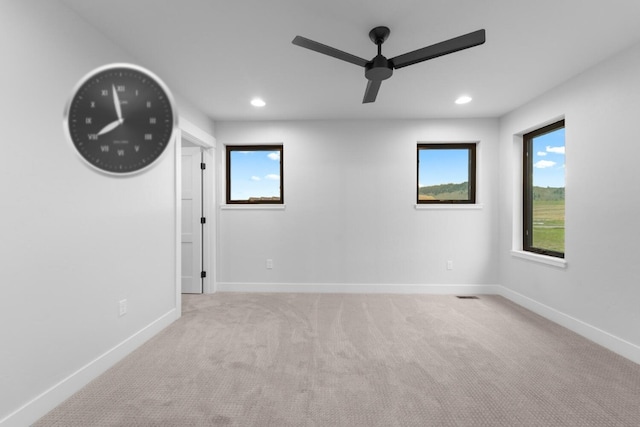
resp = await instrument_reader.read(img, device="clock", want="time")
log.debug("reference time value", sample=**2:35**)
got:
**7:58**
